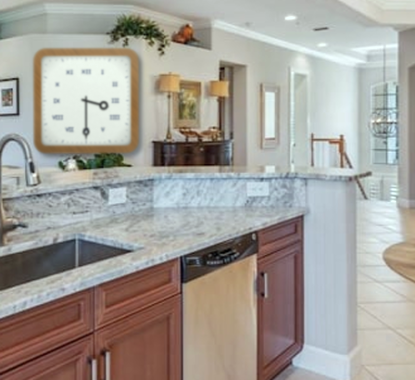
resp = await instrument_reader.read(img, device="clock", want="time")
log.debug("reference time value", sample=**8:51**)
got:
**3:30**
